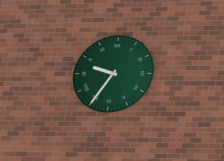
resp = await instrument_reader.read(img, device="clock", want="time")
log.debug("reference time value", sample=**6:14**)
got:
**9:35**
